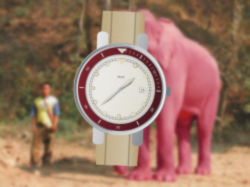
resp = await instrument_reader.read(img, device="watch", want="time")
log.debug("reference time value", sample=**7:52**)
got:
**1:38**
